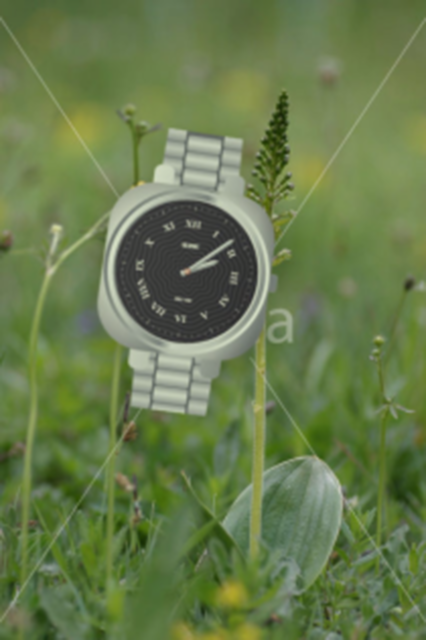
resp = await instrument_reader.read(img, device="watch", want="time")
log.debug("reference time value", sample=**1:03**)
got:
**2:08**
